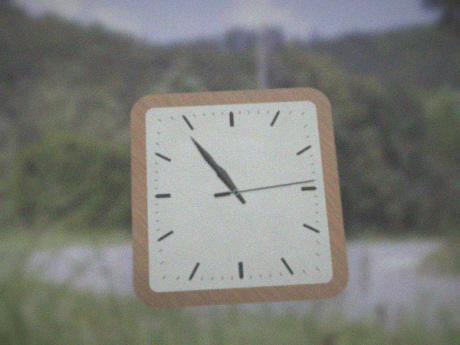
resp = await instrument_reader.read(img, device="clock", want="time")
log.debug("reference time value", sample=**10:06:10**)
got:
**10:54:14**
